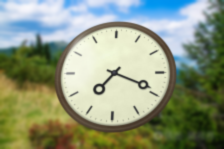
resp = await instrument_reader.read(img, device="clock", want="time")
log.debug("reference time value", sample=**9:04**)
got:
**7:19**
